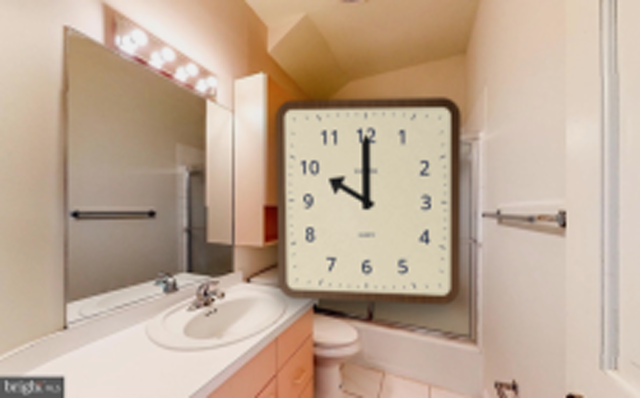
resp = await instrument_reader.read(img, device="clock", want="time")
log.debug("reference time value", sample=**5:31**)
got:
**10:00**
